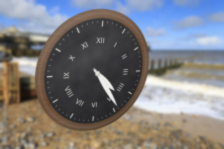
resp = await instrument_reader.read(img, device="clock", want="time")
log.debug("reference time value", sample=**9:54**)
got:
**4:24**
